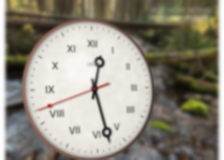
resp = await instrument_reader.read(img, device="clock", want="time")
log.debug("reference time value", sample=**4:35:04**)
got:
**12:27:42**
